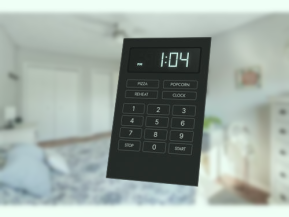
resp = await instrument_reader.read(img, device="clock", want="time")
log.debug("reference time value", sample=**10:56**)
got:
**1:04**
